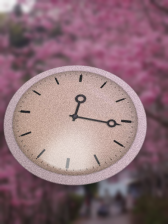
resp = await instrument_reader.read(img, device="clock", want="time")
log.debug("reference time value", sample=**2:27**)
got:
**12:16**
